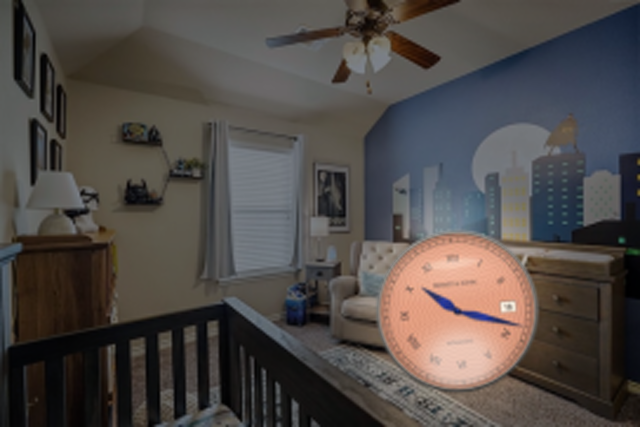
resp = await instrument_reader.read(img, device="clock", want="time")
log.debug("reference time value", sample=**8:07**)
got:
**10:18**
